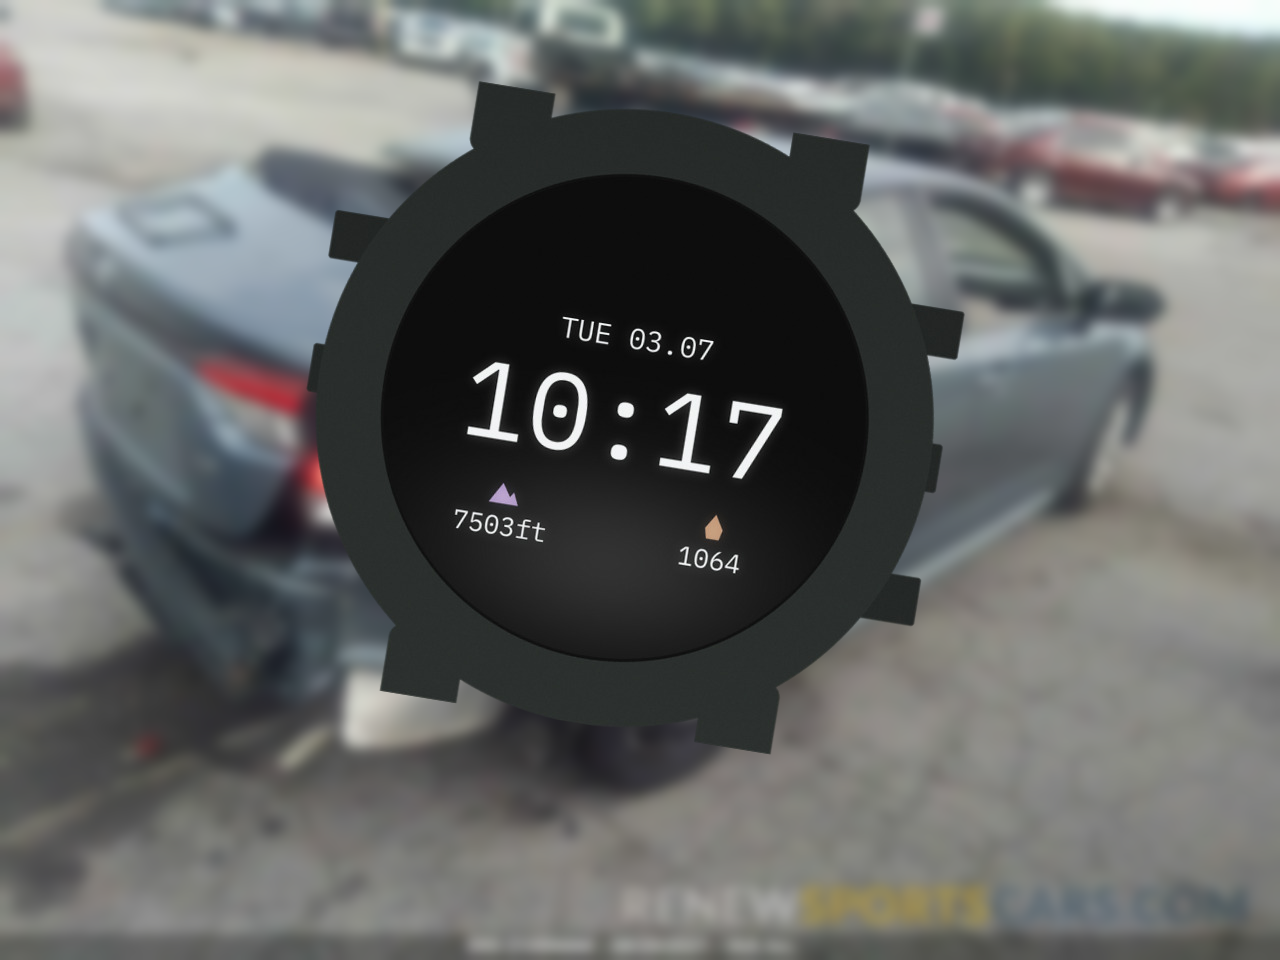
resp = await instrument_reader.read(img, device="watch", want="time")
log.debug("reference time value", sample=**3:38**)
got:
**10:17**
